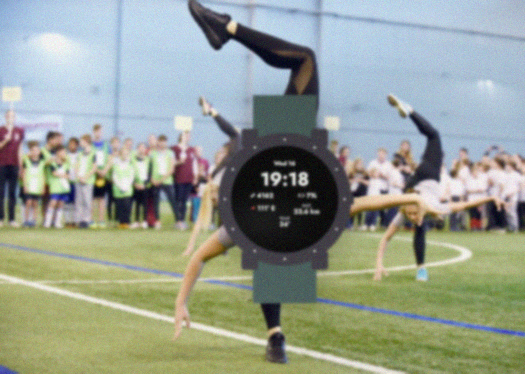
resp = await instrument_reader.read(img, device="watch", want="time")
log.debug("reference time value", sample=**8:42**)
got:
**19:18**
